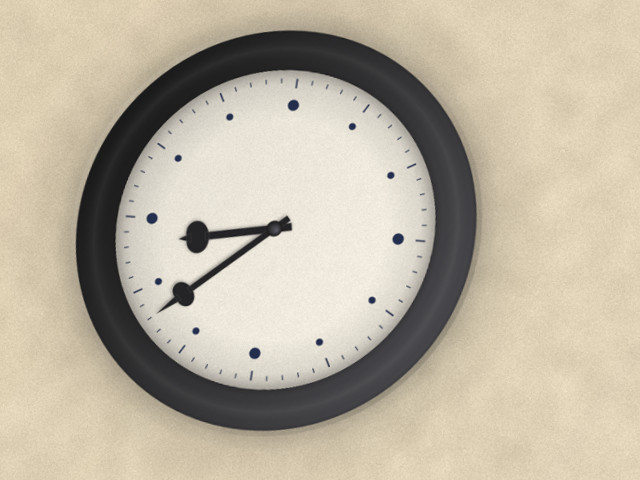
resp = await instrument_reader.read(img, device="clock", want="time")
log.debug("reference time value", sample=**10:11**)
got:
**8:38**
